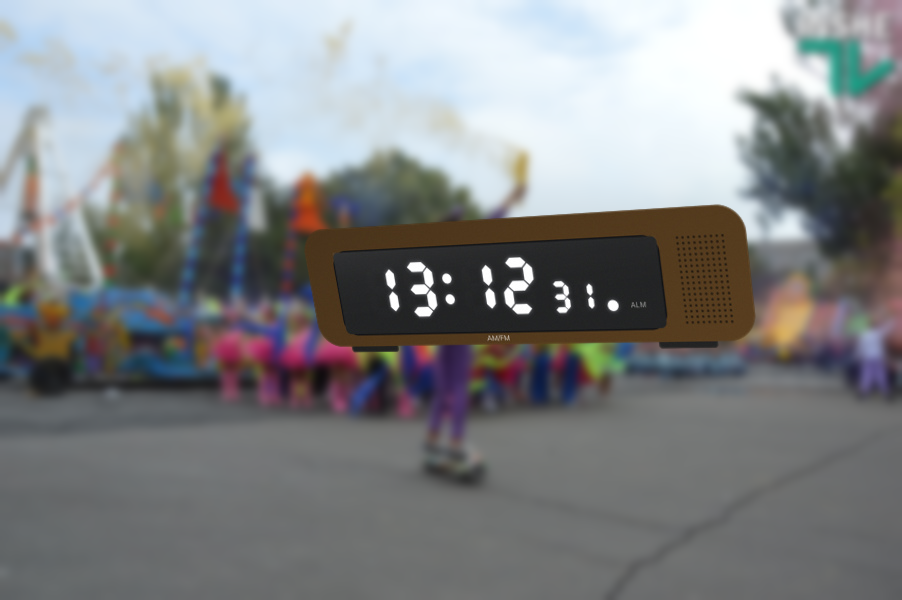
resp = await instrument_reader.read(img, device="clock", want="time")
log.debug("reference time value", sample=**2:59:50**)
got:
**13:12:31**
